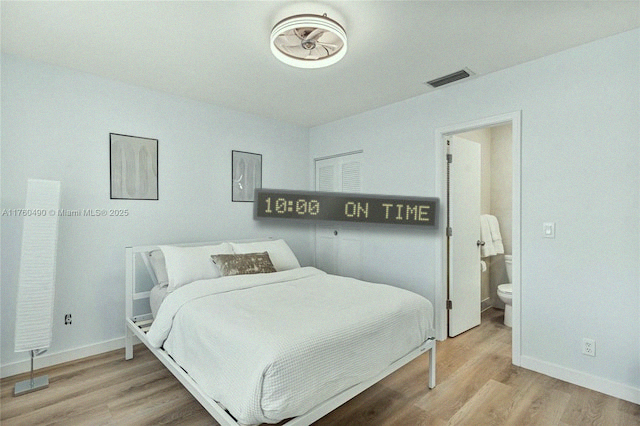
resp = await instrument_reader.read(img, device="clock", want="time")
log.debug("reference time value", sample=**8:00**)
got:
**10:00**
